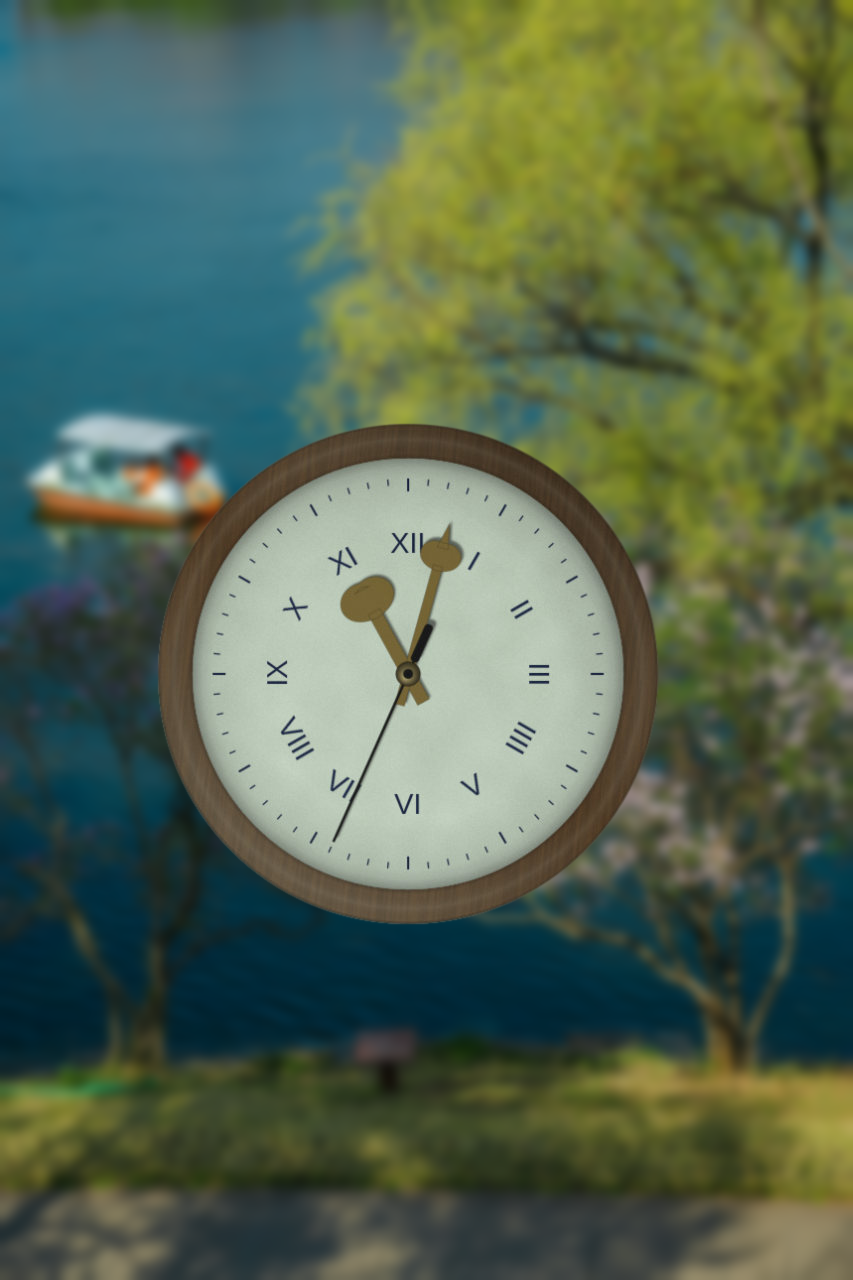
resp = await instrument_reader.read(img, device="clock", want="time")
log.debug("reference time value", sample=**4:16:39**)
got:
**11:02:34**
